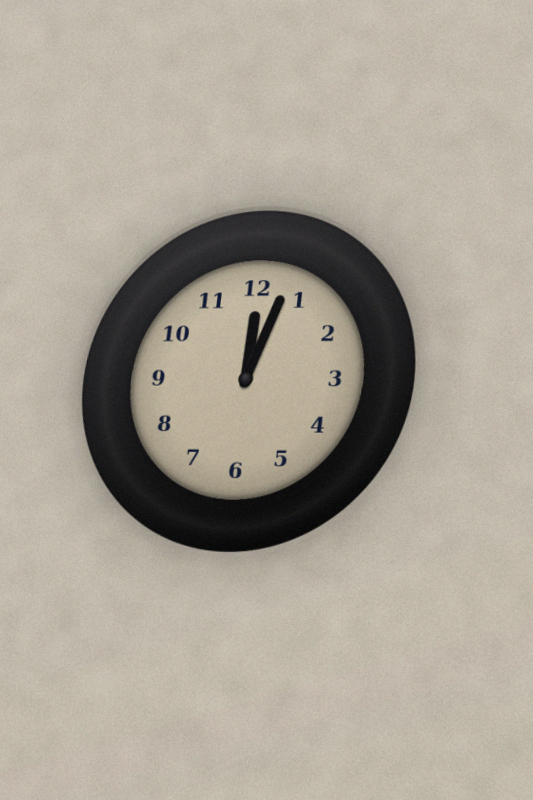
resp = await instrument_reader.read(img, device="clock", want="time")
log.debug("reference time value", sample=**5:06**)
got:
**12:03**
